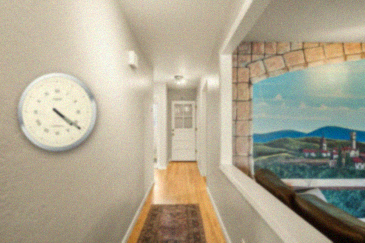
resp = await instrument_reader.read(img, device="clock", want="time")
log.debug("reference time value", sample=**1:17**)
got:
**4:21**
